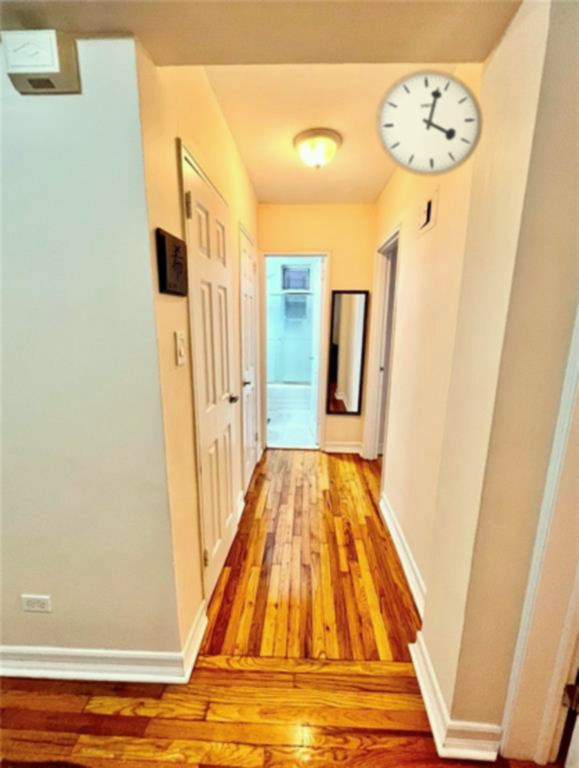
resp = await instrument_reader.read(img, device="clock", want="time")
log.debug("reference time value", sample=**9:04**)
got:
**4:03**
